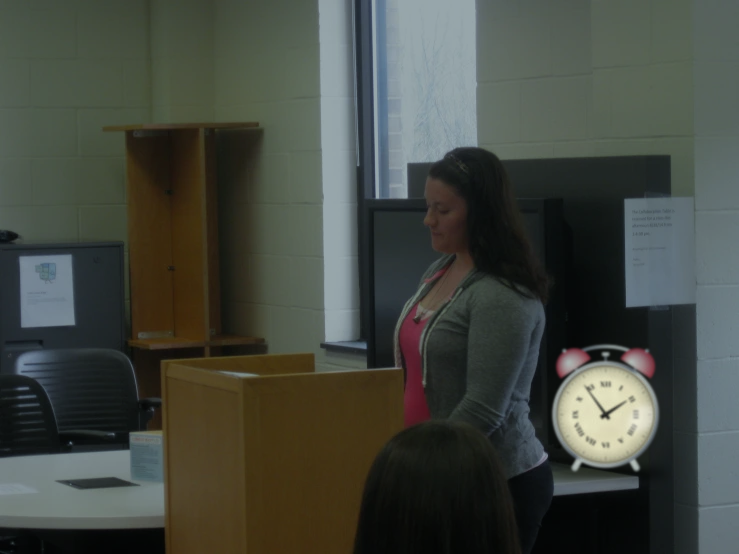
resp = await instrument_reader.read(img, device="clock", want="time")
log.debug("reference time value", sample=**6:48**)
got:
**1:54**
